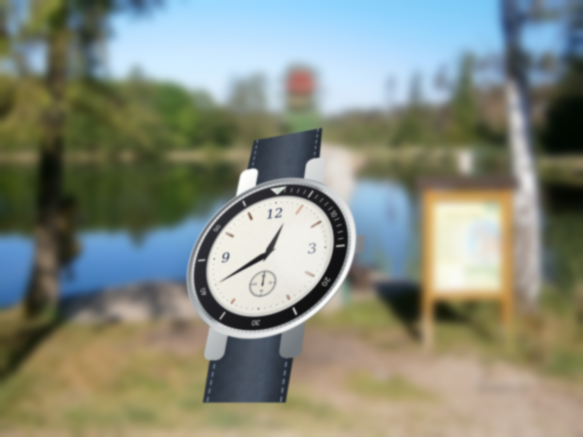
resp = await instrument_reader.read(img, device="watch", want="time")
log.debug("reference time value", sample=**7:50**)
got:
**12:40**
